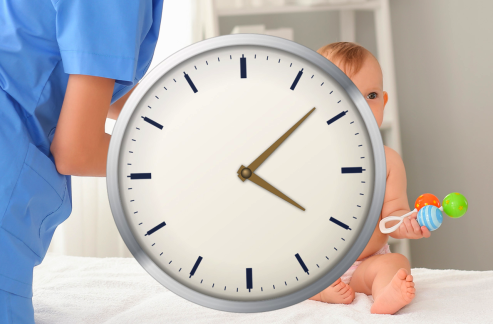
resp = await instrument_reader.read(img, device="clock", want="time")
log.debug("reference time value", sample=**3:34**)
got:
**4:08**
